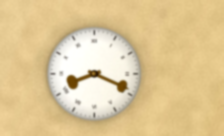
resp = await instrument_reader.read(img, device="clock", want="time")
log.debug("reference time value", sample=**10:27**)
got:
**8:19**
